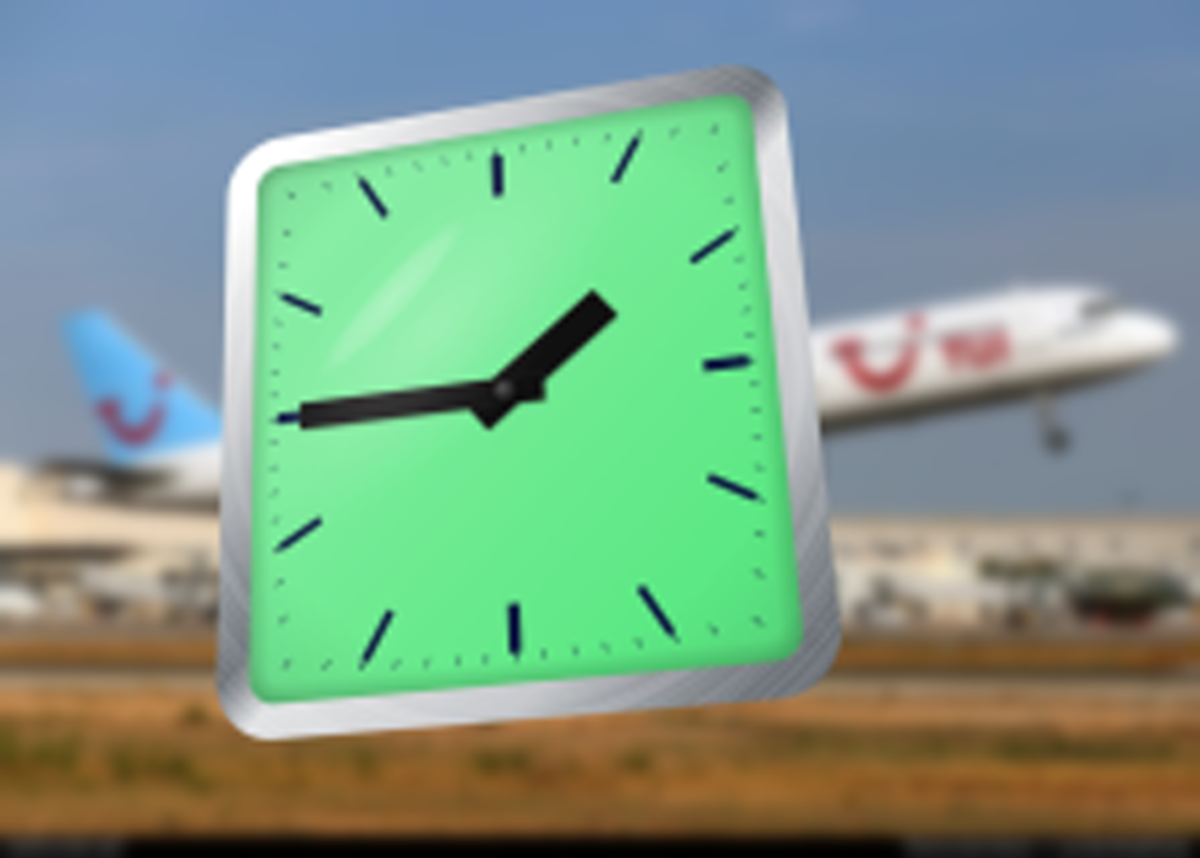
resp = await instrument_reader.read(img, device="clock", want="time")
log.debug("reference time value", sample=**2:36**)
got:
**1:45**
